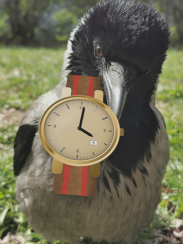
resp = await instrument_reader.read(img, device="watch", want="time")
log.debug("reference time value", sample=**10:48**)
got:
**4:01**
